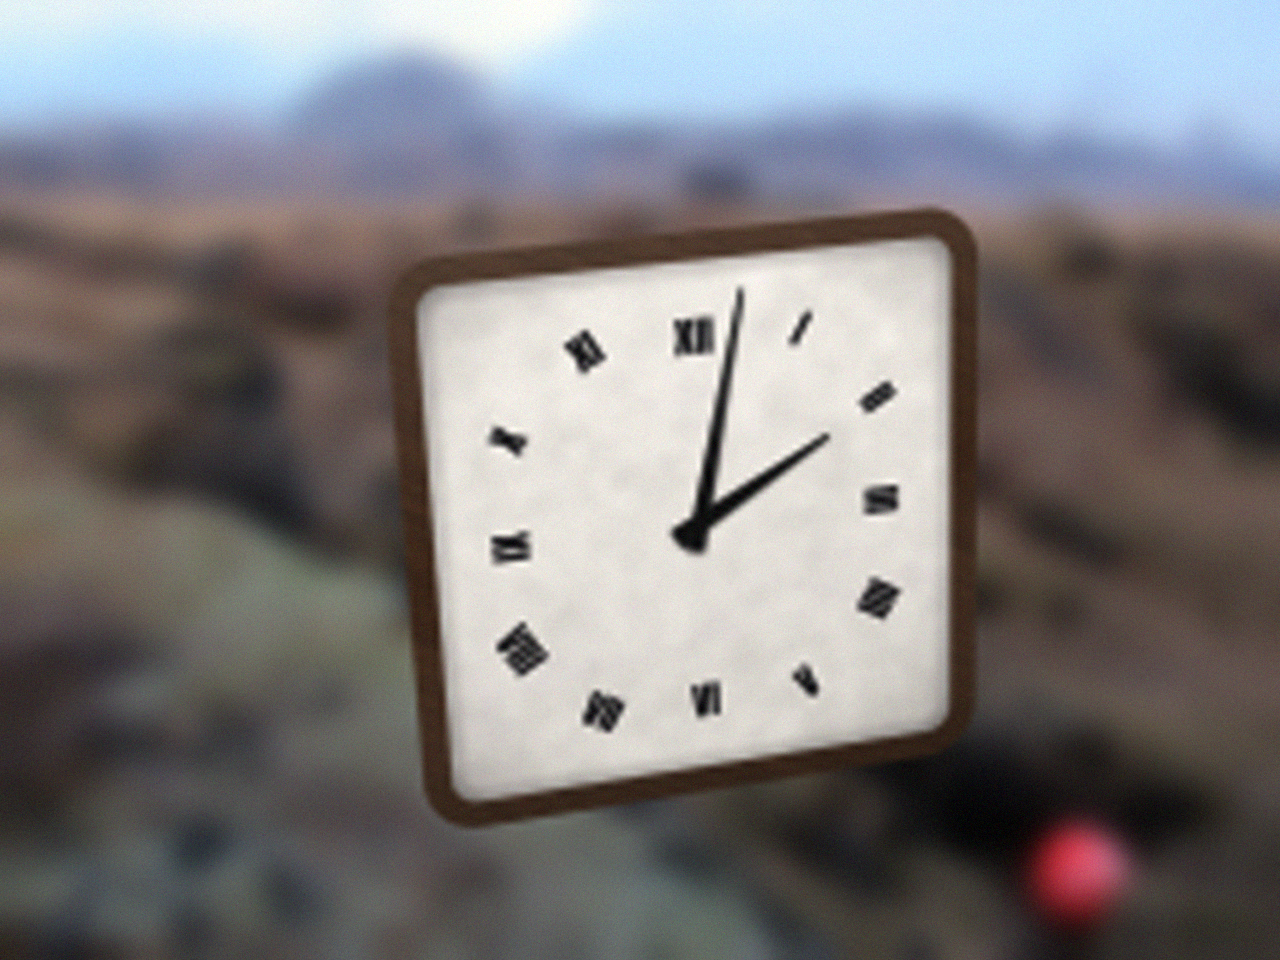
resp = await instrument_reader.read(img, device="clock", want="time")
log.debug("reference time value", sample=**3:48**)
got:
**2:02**
